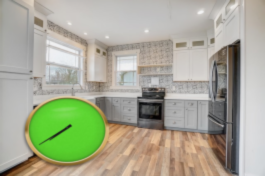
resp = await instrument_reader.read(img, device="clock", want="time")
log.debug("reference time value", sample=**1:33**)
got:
**7:39**
